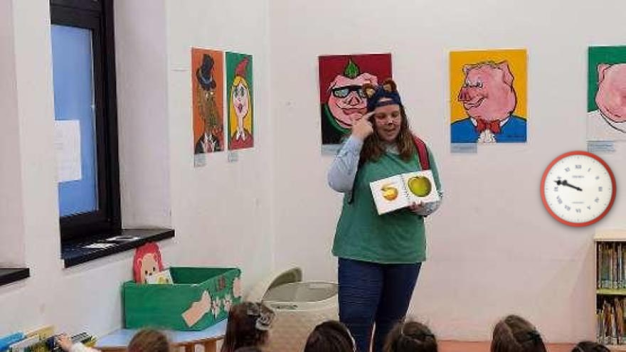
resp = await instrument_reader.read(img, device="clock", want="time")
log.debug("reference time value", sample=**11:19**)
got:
**9:48**
